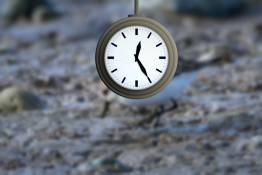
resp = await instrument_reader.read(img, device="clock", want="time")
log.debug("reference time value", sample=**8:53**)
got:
**12:25**
